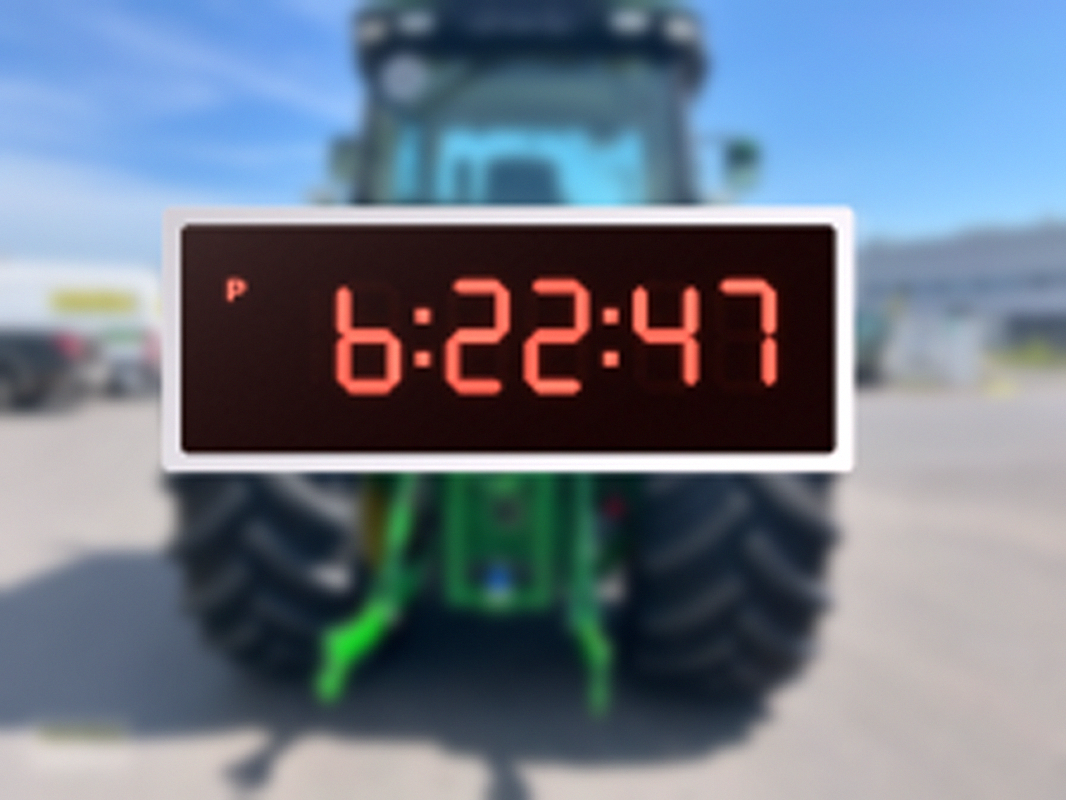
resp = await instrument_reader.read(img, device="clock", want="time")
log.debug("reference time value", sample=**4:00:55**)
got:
**6:22:47**
